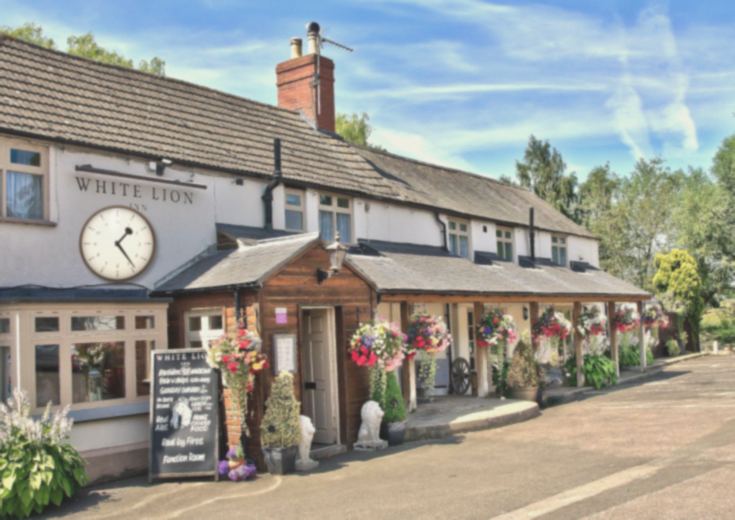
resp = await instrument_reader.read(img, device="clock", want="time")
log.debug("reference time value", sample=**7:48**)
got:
**1:24**
